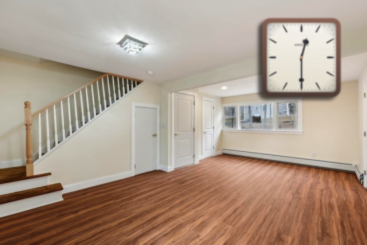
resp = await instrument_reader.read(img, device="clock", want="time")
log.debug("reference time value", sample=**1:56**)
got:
**12:30**
